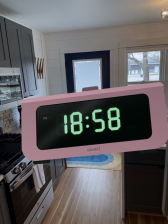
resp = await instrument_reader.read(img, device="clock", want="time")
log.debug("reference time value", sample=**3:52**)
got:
**18:58**
